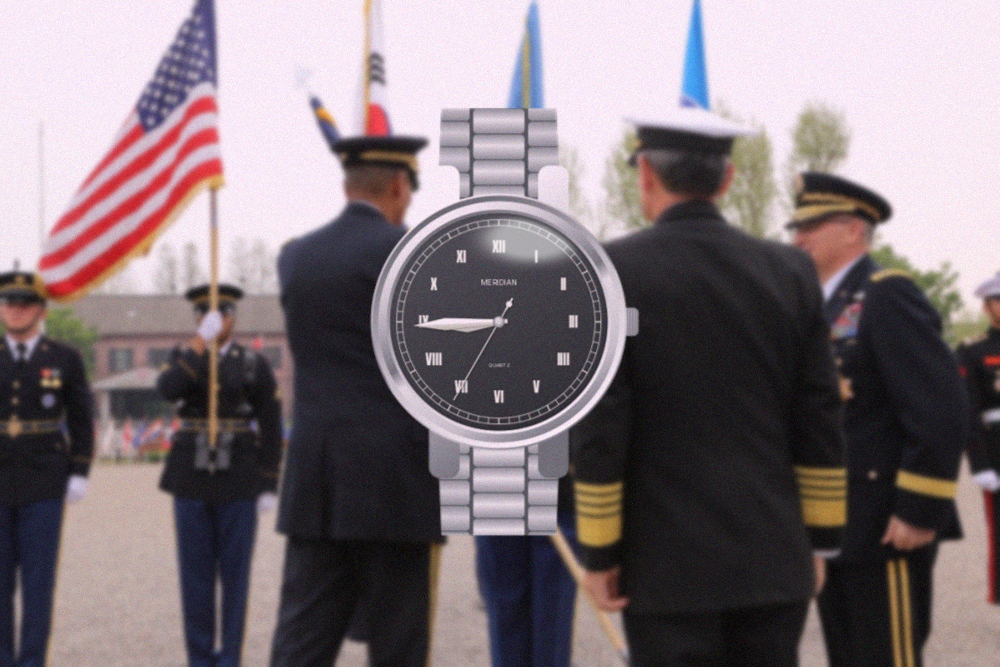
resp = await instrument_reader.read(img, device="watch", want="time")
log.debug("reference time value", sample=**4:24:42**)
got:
**8:44:35**
